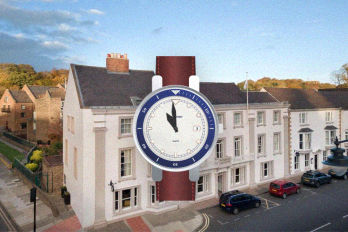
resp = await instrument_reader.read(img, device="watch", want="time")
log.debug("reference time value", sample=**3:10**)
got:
**10:59**
